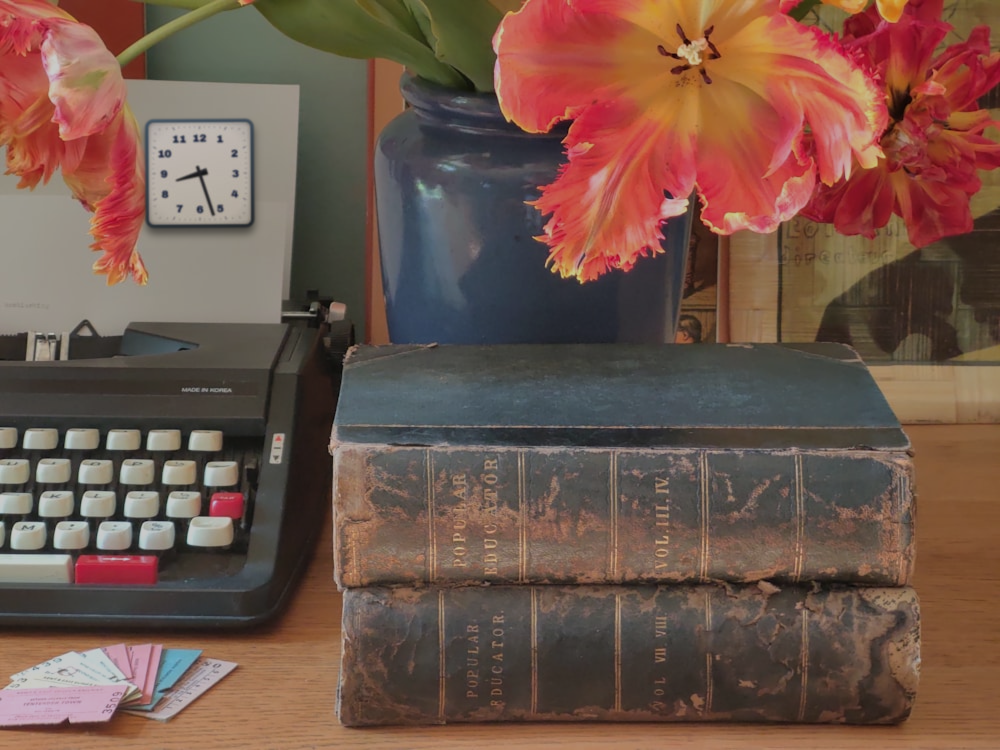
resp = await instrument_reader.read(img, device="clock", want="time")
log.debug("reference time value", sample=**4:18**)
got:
**8:27**
